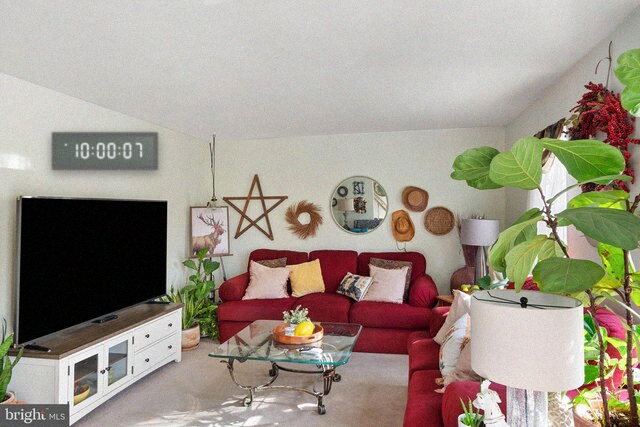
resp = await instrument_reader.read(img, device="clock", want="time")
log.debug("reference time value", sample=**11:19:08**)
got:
**10:00:07**
